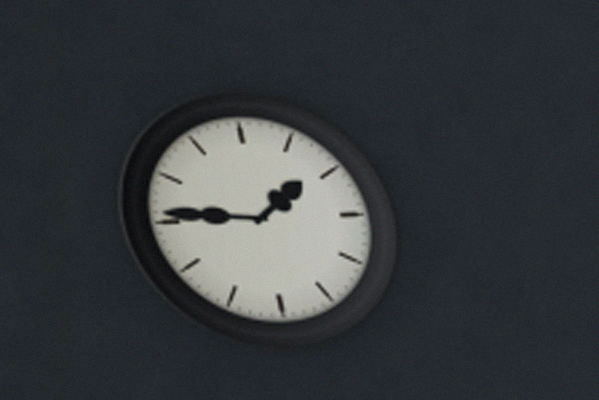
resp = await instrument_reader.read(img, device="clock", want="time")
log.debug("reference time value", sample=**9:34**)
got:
**1:46**
